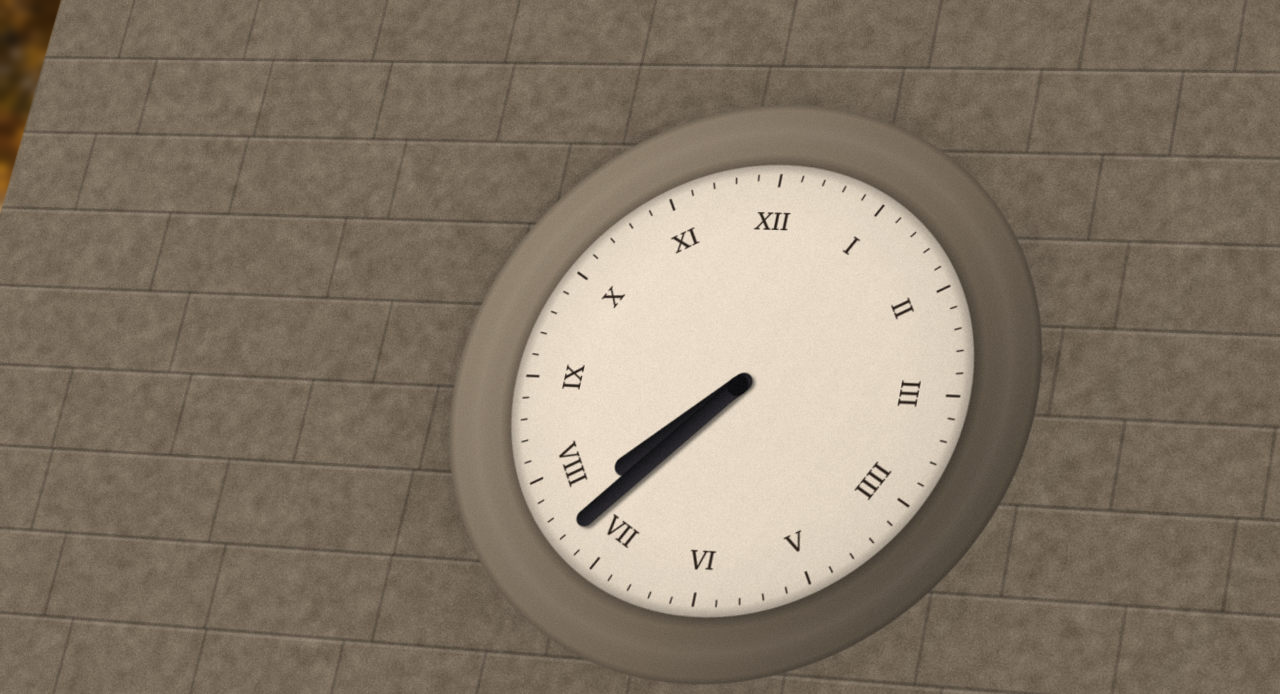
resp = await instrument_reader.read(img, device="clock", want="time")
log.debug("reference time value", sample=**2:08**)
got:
**7:37**
